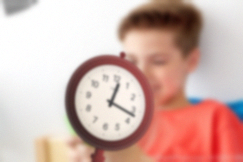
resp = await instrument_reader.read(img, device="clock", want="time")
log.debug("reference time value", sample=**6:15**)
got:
**12:17**
